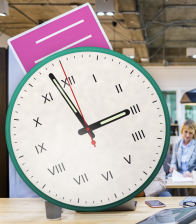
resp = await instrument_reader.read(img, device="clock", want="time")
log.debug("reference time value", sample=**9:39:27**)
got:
**2:58:00**
